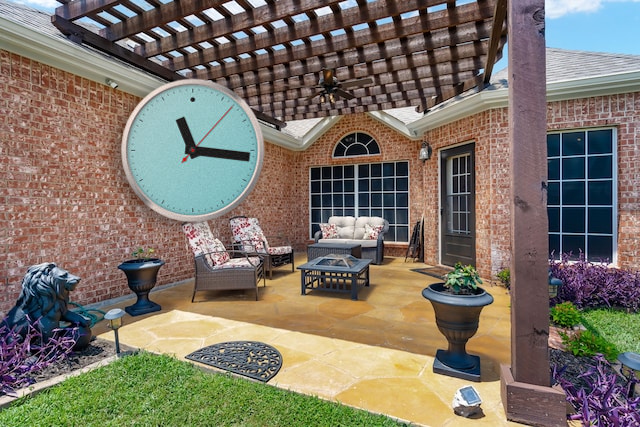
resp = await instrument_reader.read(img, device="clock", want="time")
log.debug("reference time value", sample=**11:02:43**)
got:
**11:16:07**
